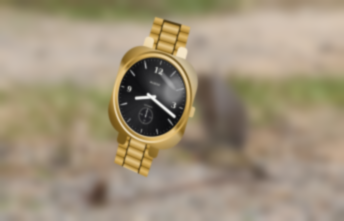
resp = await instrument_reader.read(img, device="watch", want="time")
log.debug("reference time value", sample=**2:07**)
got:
**8:18**
